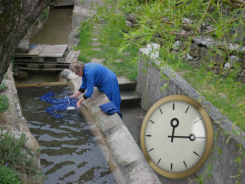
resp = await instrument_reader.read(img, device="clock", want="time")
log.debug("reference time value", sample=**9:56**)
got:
**12:15**
